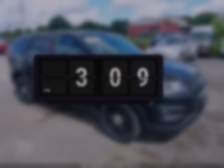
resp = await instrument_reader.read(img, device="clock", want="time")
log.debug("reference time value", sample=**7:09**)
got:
**3:09**
